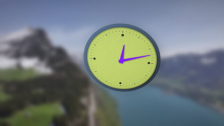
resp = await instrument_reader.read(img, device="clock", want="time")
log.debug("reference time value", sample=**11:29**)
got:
**12:12**
